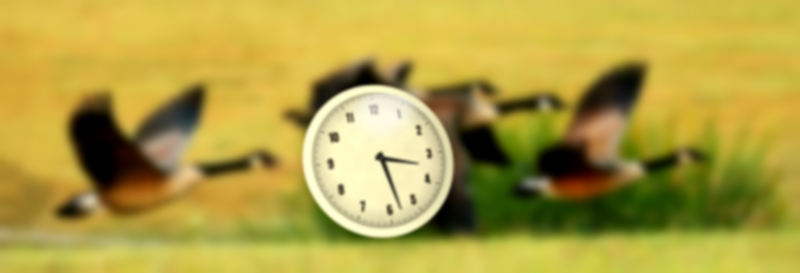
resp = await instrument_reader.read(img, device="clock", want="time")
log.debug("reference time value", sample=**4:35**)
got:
**3:28**
